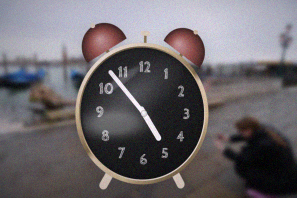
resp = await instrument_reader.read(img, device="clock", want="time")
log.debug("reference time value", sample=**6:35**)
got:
**4:53**
